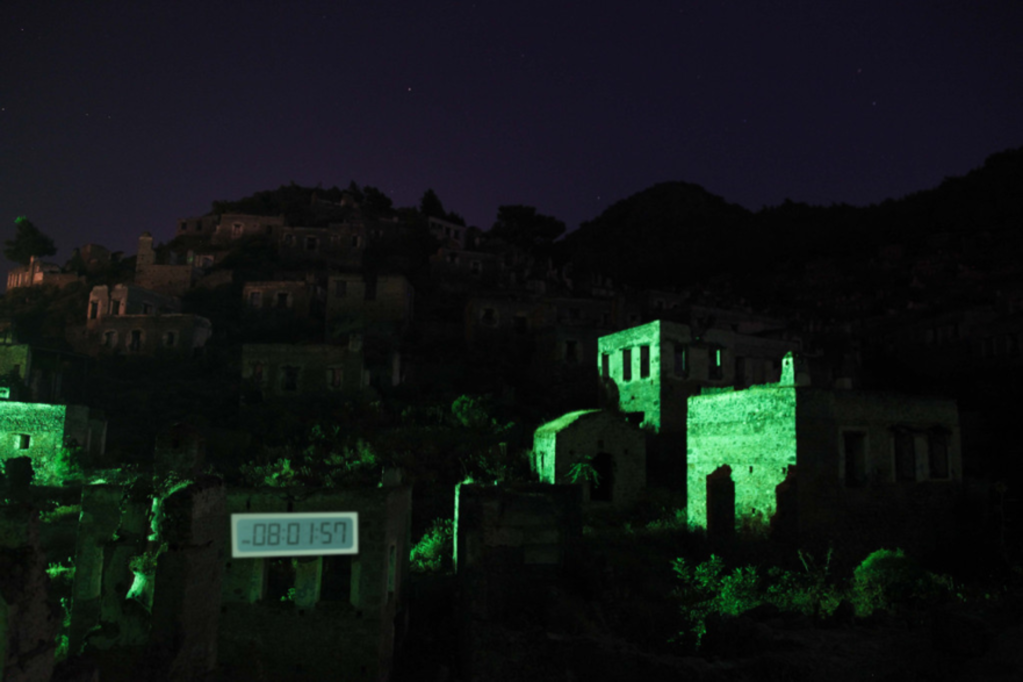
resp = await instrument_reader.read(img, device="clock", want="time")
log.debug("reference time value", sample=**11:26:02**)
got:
**8:01:57**
